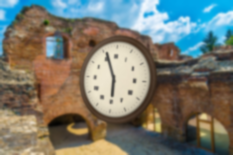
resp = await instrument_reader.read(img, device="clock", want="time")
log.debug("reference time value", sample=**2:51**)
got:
**5:56**
